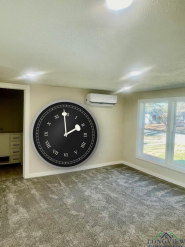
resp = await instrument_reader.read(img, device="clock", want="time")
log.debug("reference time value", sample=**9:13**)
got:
**1:59**
